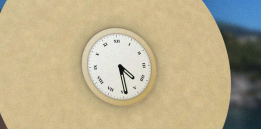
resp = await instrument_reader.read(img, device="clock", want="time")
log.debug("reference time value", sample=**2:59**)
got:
**4:29**
